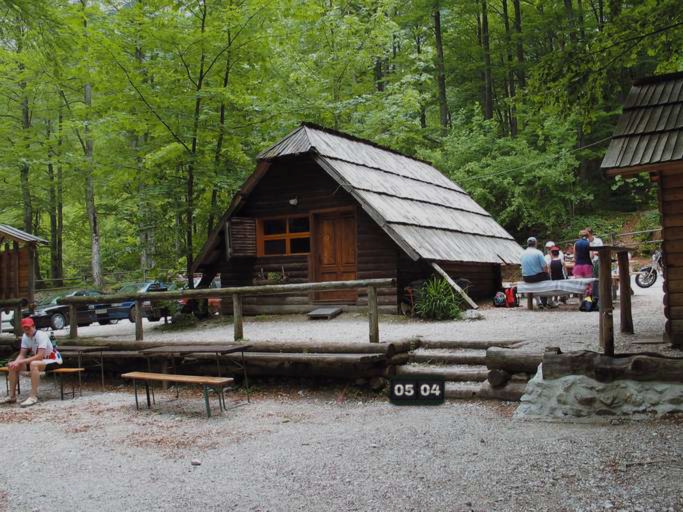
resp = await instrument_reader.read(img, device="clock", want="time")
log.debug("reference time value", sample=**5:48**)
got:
**5:04**
